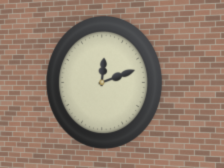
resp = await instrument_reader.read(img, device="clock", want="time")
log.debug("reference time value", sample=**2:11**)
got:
**12:12**
